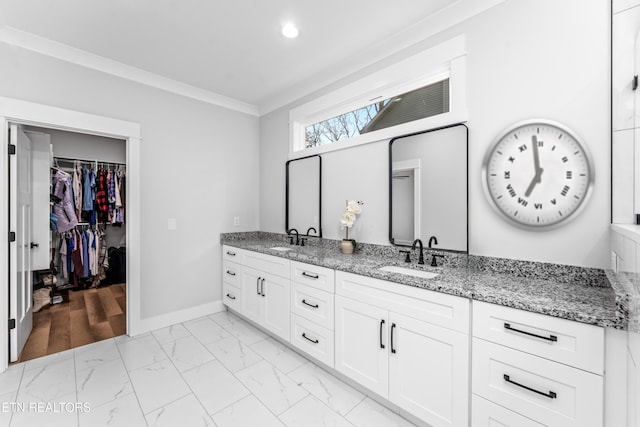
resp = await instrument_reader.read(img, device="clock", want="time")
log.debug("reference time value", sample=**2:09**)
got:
**6:59**
